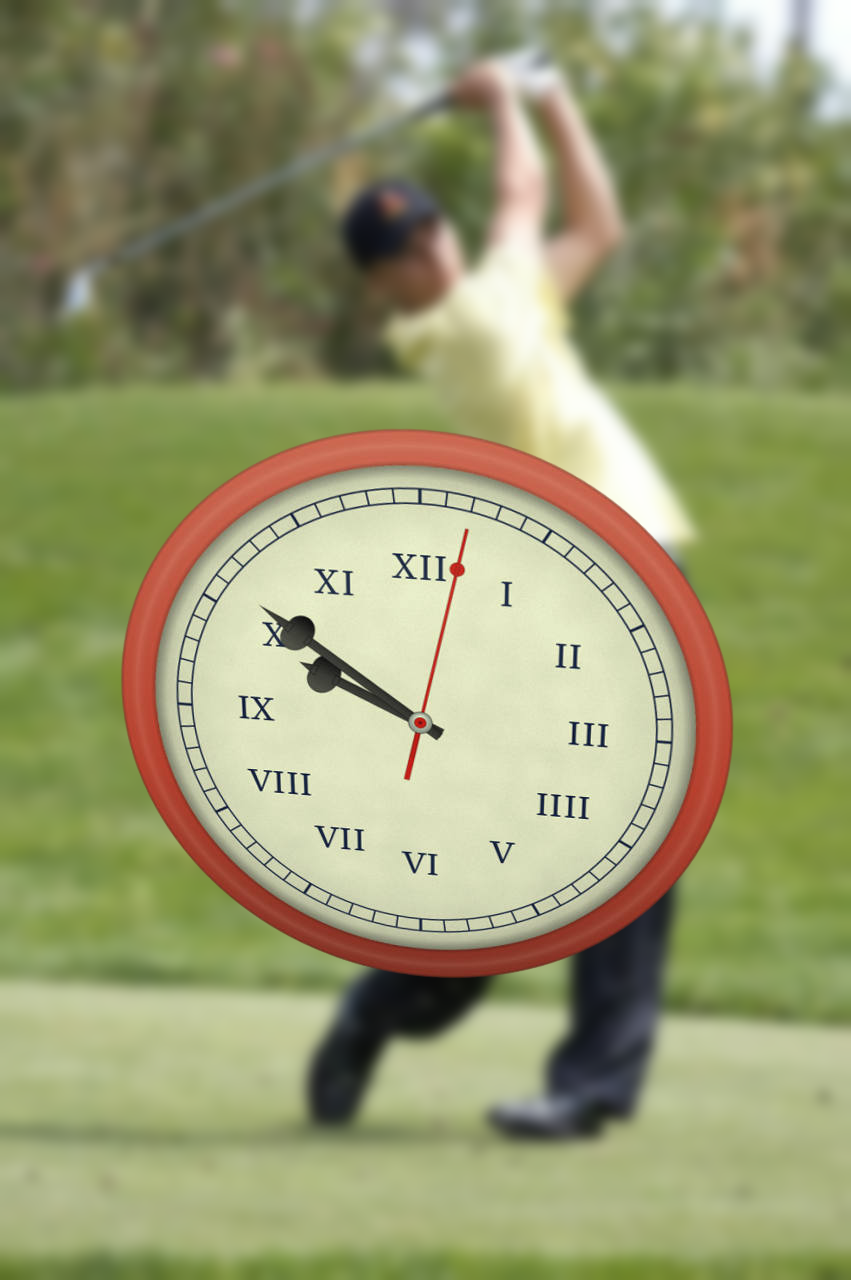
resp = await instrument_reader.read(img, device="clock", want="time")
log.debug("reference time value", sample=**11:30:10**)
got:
**9:51:02**
